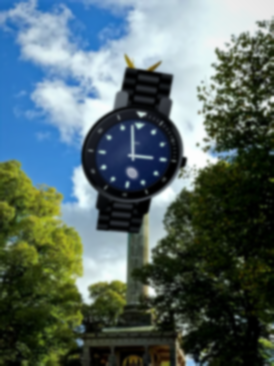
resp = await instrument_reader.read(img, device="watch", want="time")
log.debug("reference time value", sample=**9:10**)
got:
**2:58**
